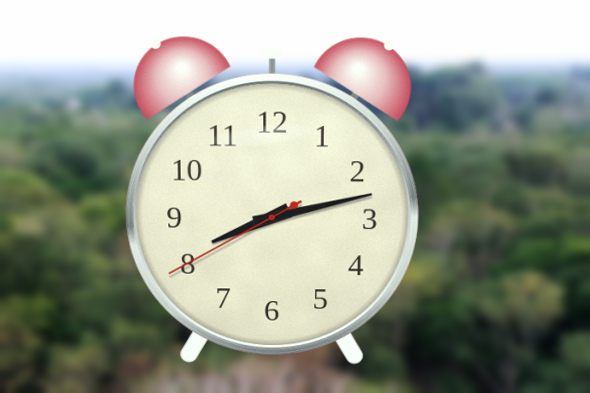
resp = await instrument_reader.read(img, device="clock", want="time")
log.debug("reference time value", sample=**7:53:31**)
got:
**8:12:40**
